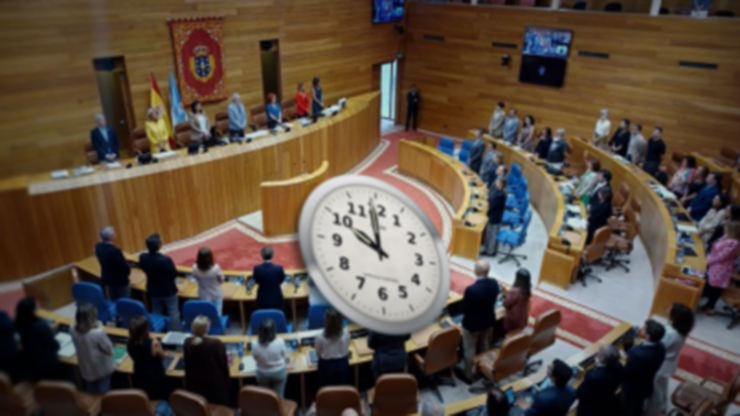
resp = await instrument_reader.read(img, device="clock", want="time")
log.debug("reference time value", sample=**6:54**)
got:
**9:59**
